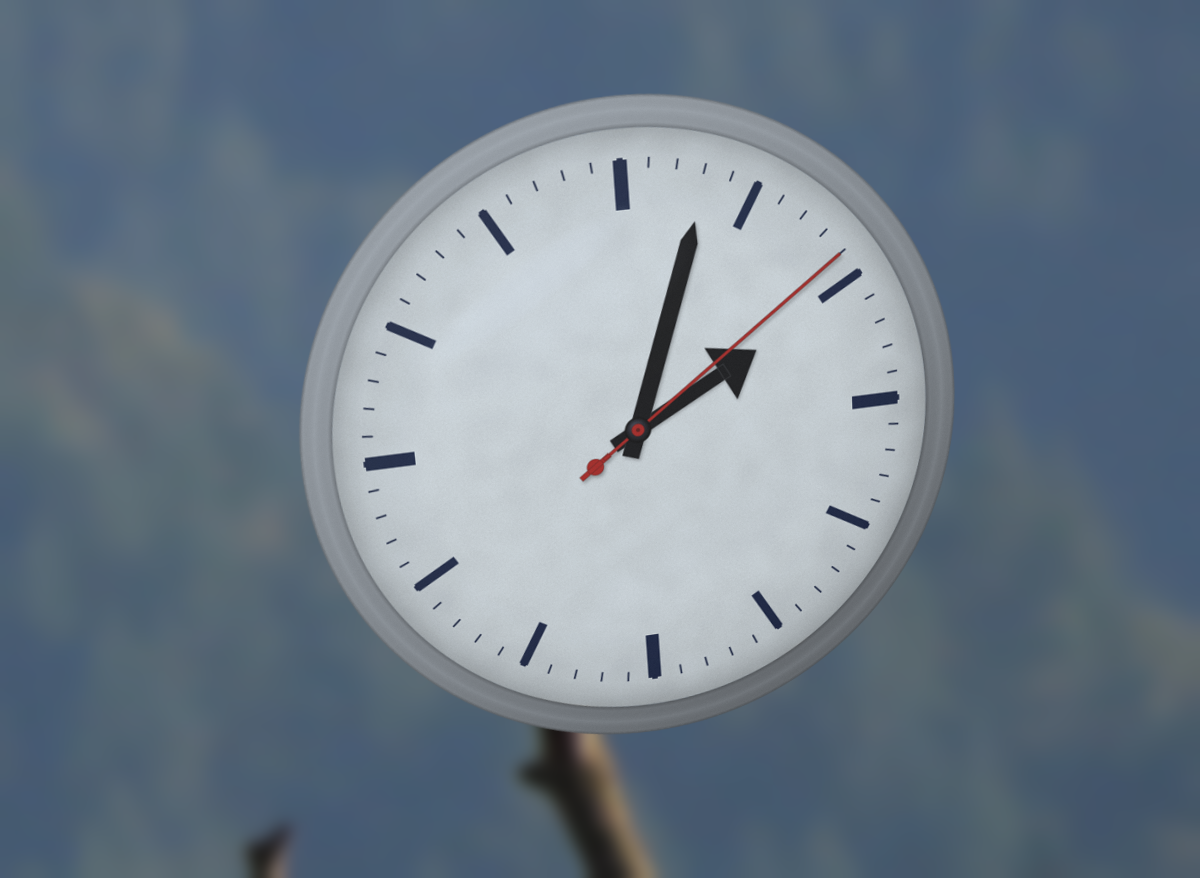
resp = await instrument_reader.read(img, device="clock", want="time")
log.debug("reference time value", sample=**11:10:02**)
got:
**2:03:09**
